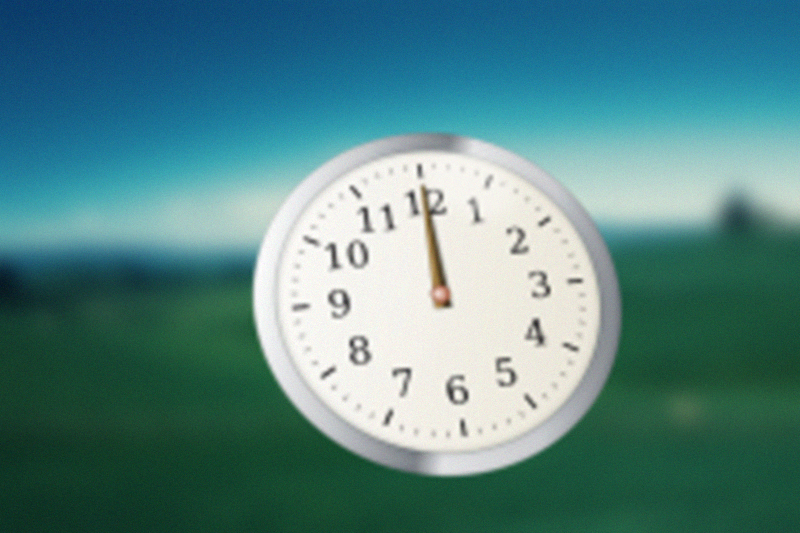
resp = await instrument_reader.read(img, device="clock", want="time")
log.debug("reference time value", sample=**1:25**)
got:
**12:00**
